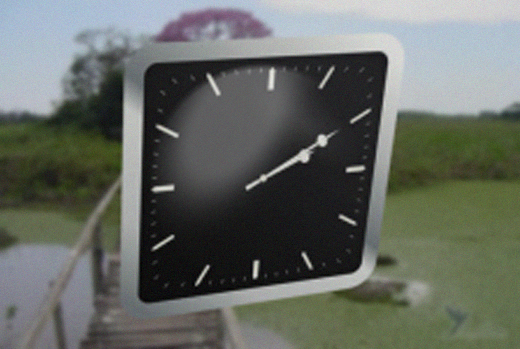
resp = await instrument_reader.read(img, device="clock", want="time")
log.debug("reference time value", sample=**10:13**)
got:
**2:10**
